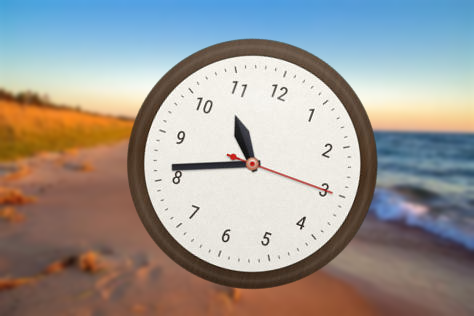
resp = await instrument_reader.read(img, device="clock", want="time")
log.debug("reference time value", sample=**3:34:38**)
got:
**10:41:15**
